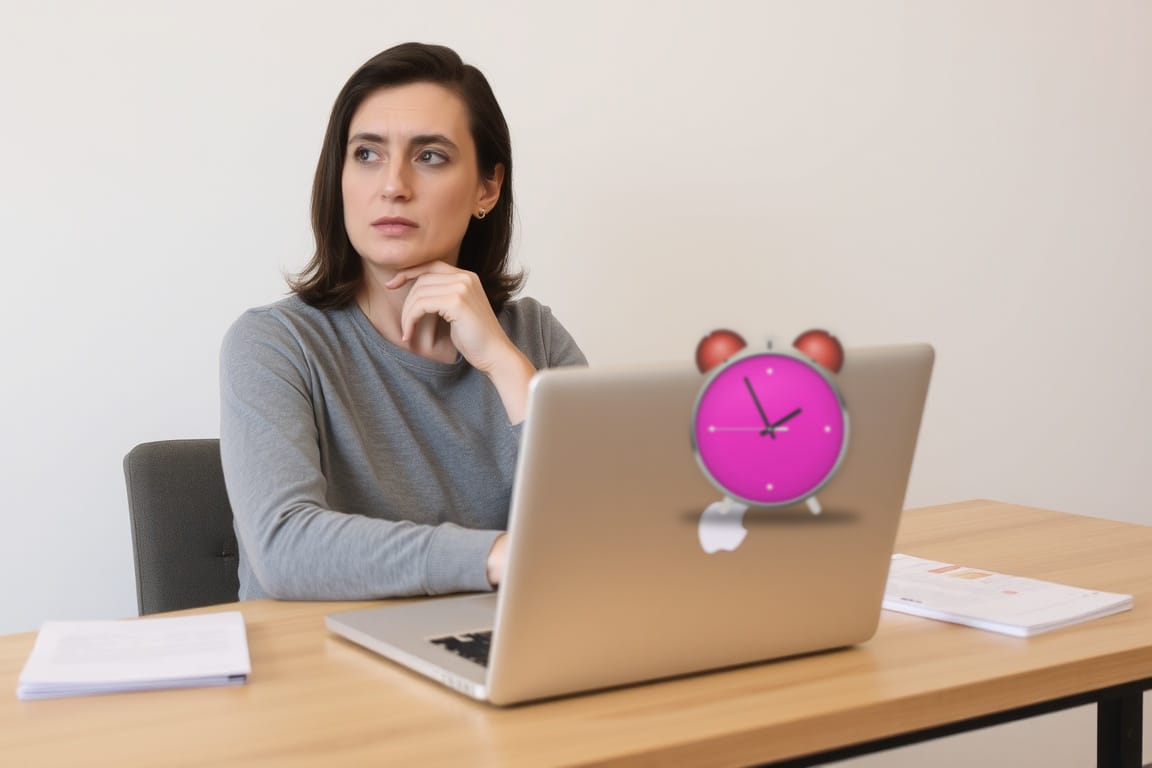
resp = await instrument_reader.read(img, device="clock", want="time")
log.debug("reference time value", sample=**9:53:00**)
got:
**1:55:45**
